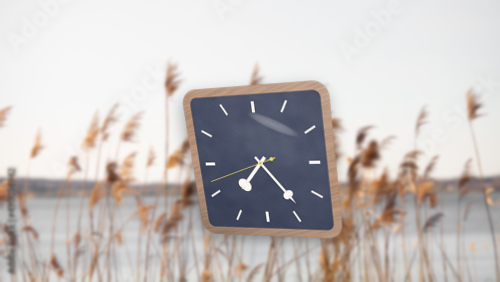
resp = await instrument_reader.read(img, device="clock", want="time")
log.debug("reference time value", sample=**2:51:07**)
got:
**7:23:42**
